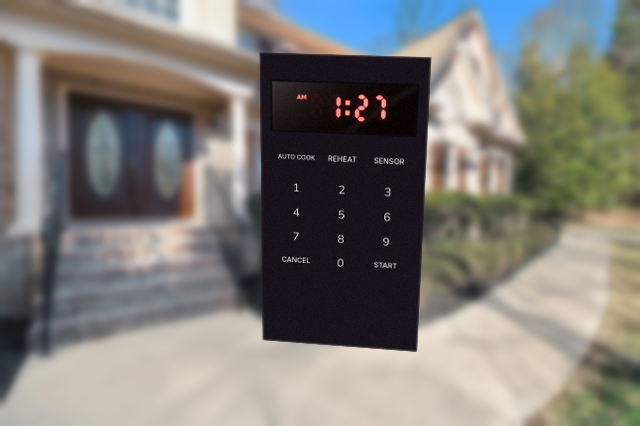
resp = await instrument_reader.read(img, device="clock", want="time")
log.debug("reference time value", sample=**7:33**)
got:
**1:27**
